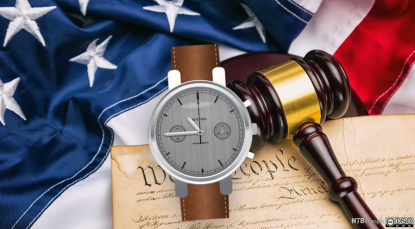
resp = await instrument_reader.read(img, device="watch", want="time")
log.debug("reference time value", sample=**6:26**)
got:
**10:45**
